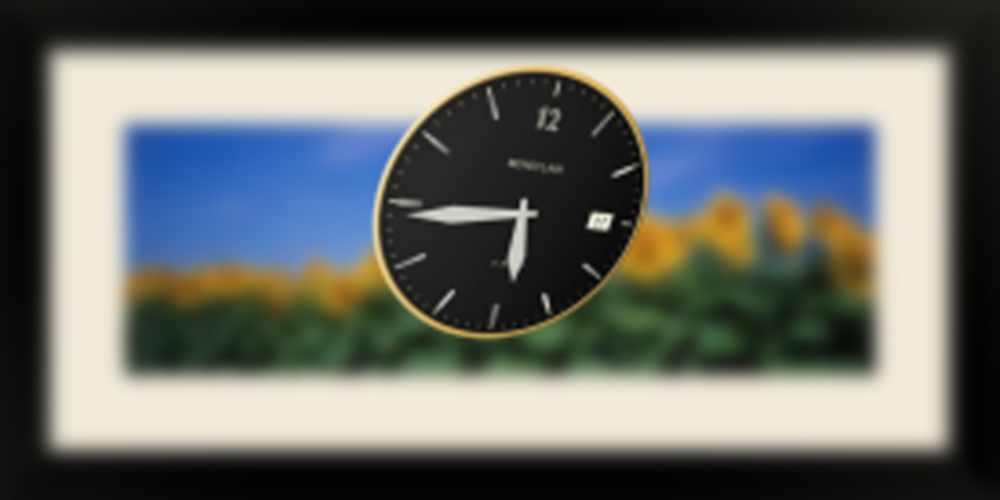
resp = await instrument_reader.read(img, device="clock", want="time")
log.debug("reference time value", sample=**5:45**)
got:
**5:44**
